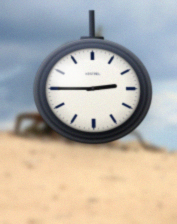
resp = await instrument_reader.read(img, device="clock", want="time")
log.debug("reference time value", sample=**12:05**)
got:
**2:45**
